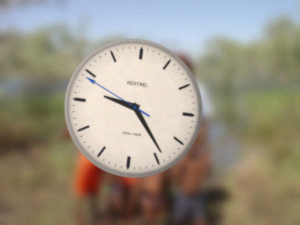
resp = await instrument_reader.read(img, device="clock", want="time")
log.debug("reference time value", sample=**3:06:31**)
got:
**9:23:49**
